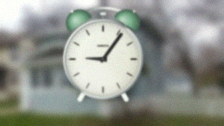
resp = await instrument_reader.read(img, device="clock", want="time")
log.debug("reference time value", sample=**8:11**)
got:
**9:06**
